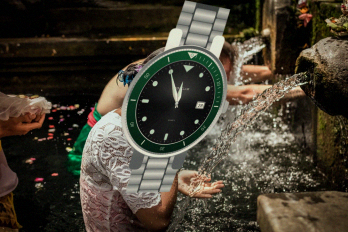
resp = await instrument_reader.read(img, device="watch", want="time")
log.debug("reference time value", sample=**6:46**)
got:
**11:55**
